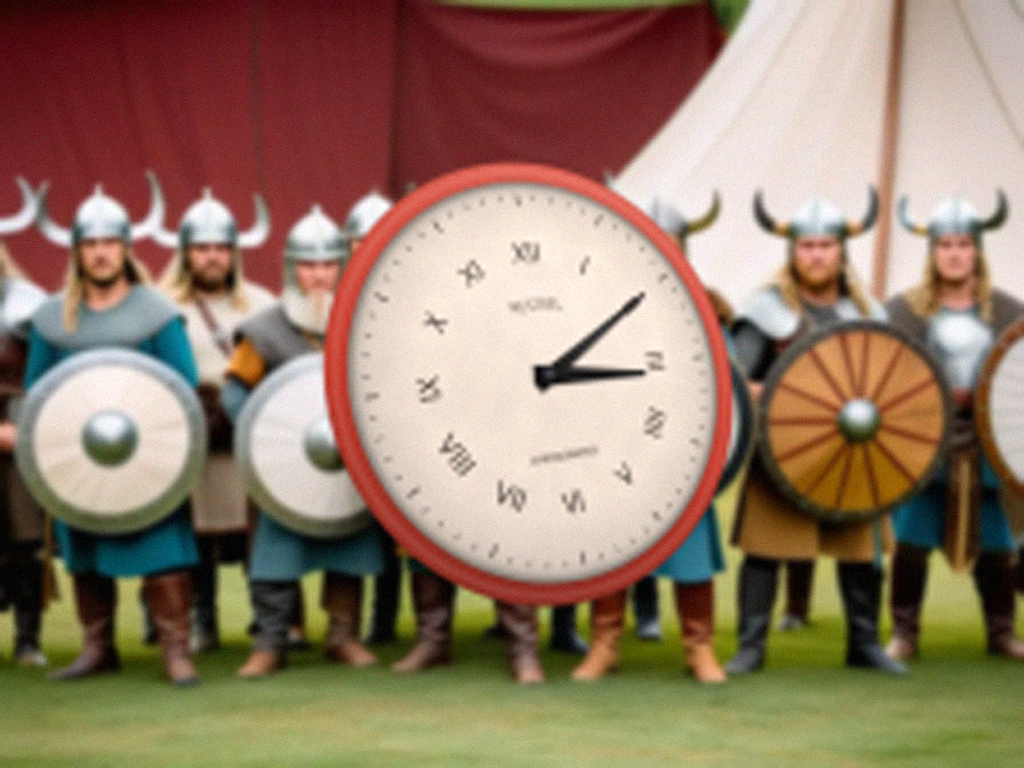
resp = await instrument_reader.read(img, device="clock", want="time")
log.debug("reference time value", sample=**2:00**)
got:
**3:10**
